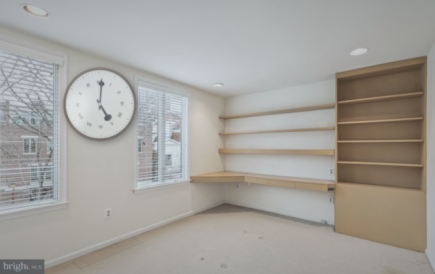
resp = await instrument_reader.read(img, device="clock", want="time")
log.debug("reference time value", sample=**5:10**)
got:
**5:01**
